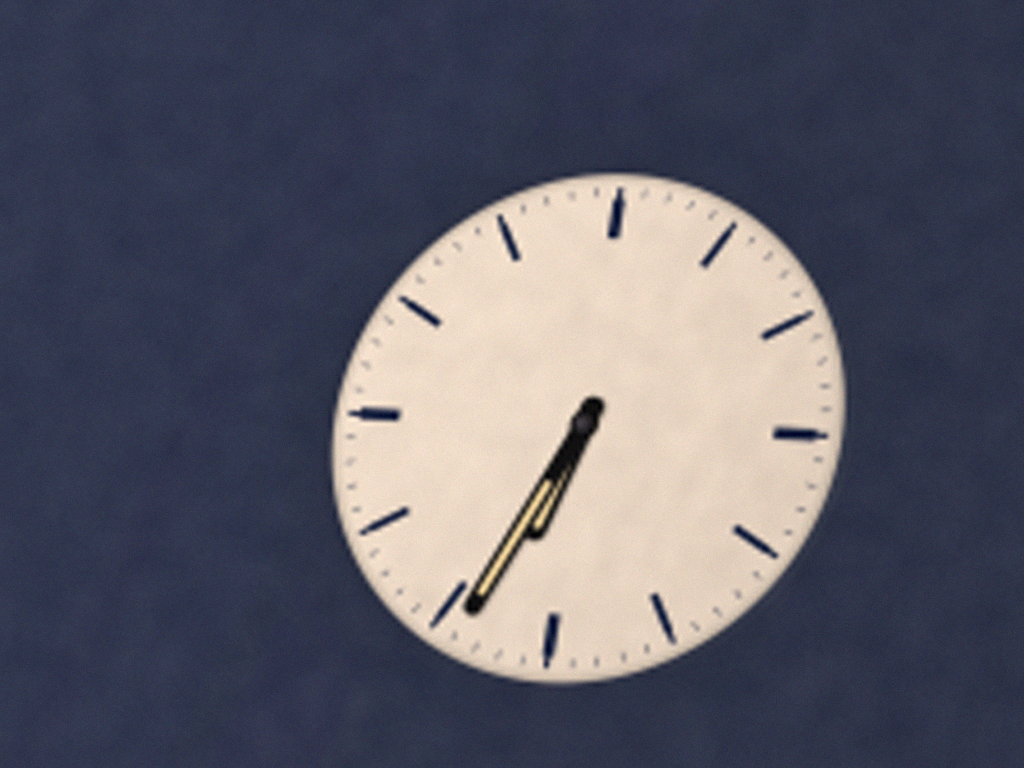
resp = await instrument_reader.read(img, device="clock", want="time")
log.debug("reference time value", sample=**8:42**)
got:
**6:34**
